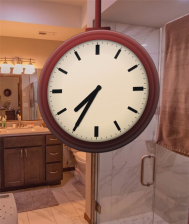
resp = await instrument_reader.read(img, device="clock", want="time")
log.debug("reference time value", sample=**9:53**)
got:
**7:35**
